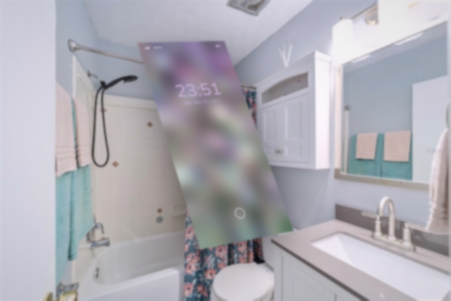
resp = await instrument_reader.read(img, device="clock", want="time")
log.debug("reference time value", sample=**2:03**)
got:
**23:51**
